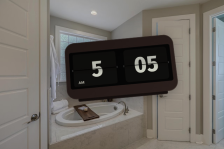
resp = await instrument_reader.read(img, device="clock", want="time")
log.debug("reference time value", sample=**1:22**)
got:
**5:05**
